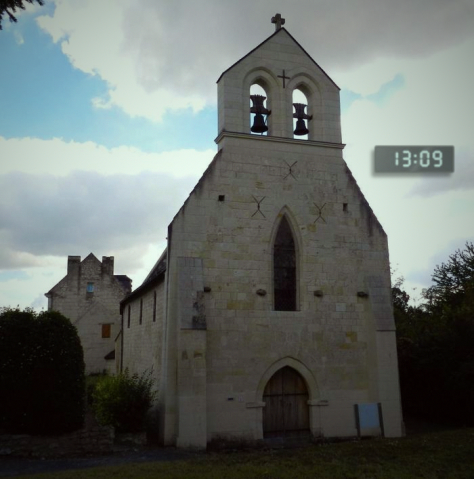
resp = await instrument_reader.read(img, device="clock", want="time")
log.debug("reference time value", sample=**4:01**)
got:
**13:09**
